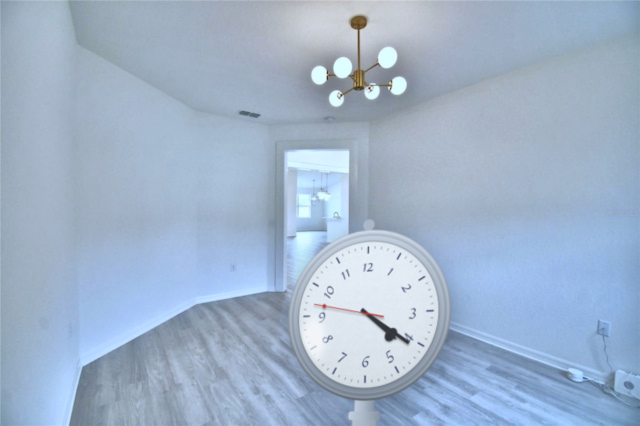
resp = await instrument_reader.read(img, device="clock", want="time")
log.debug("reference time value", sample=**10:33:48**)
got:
**4:20:47**
